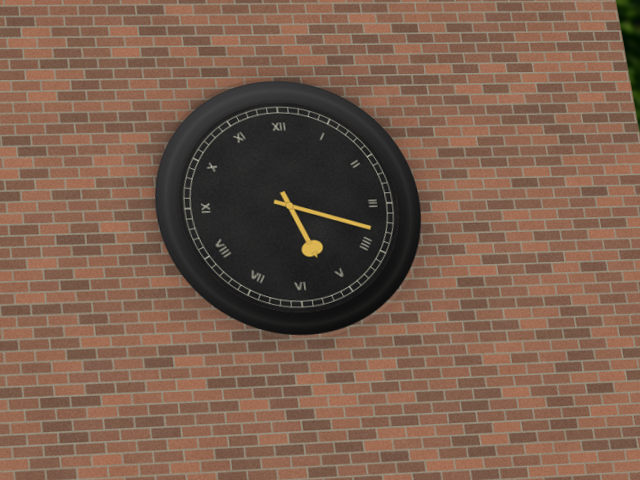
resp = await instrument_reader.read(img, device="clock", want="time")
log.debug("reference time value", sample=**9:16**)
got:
**5:18**
